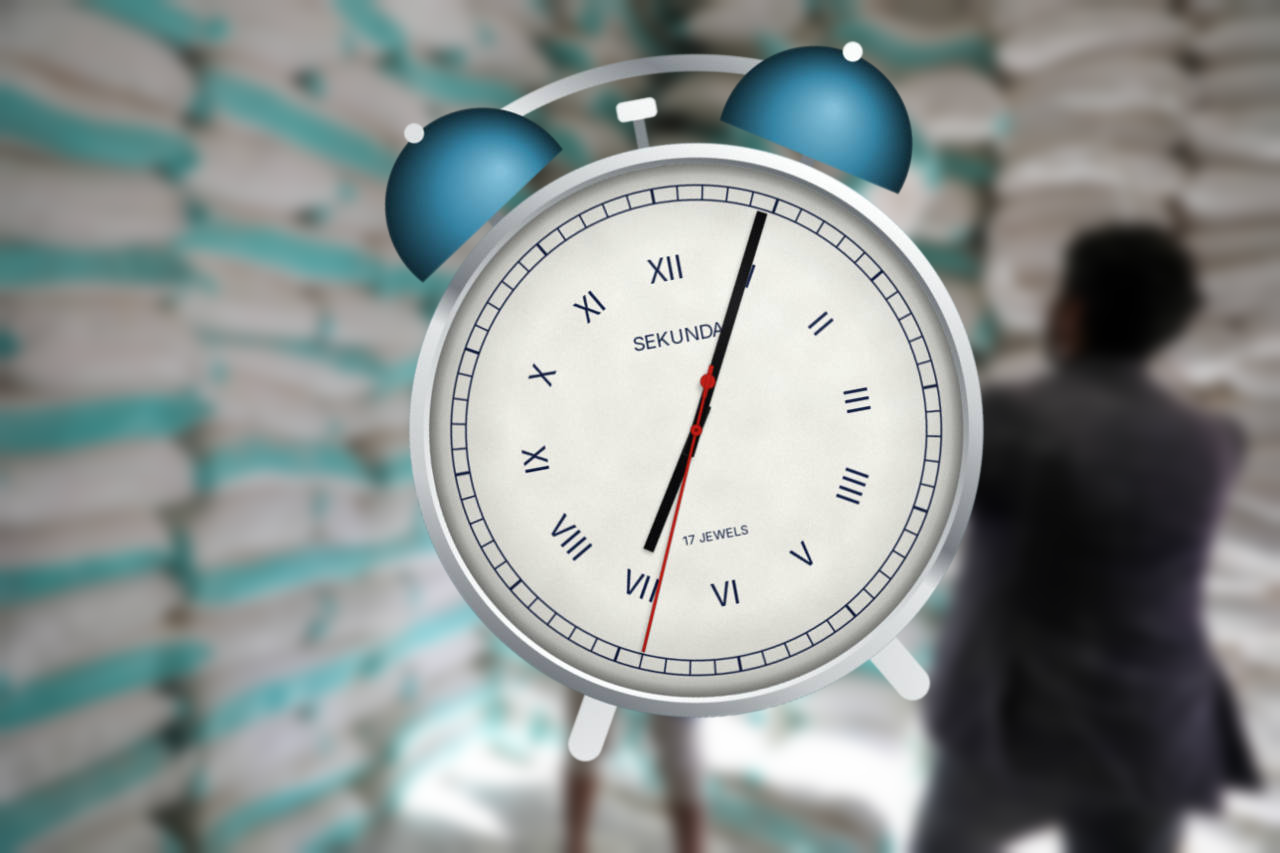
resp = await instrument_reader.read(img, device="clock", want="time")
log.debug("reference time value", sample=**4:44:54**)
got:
**7:04:34**
